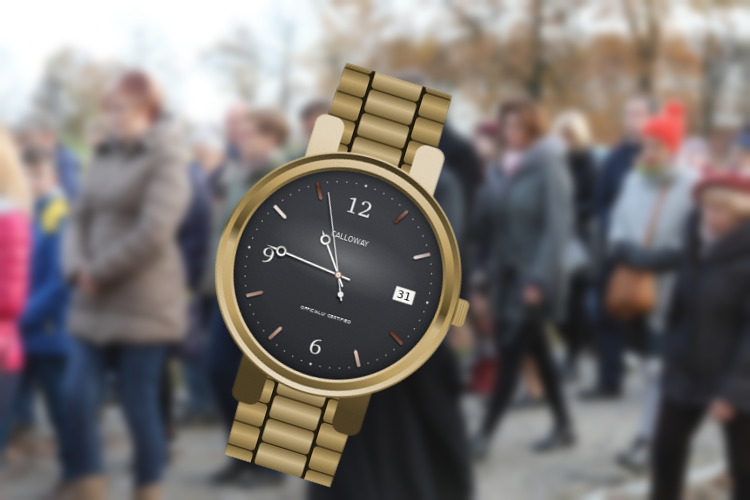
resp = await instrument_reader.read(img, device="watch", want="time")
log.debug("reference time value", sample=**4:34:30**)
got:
**10:45:56**
